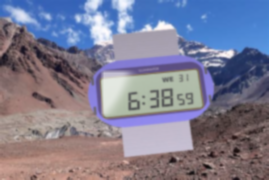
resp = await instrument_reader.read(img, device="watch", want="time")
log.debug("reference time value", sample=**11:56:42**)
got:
**6:38:59**
